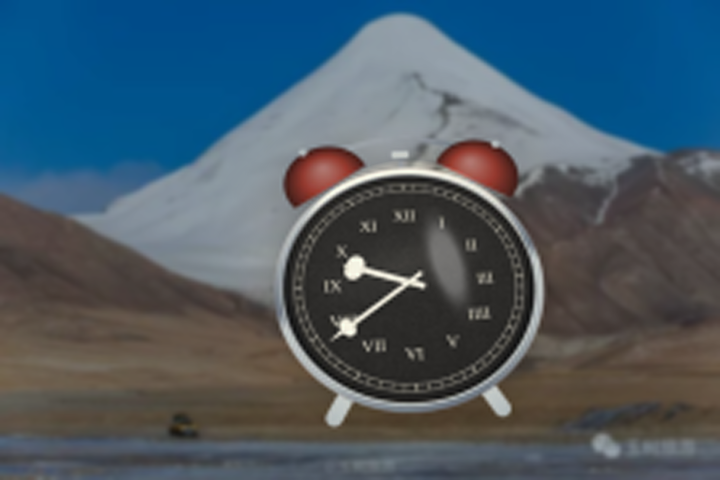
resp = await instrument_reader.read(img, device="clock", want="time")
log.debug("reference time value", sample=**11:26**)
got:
**9:39**
